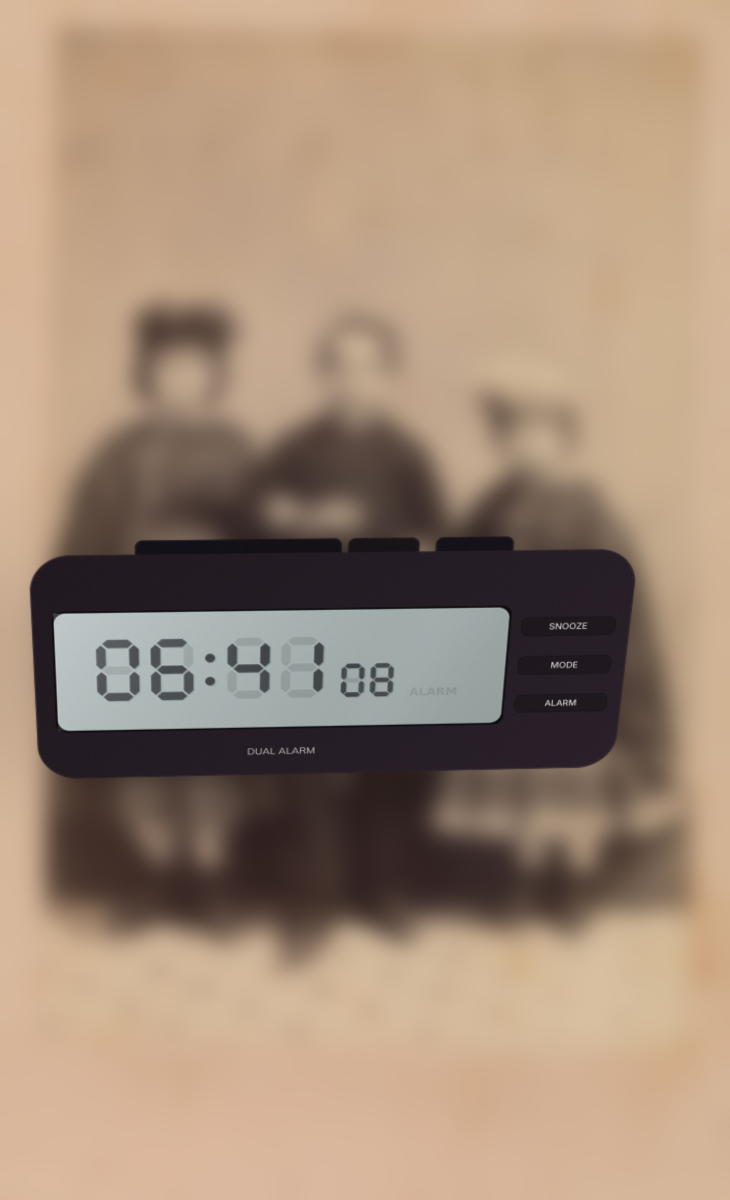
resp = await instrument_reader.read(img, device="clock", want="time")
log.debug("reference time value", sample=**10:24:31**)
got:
**6:41:08**
